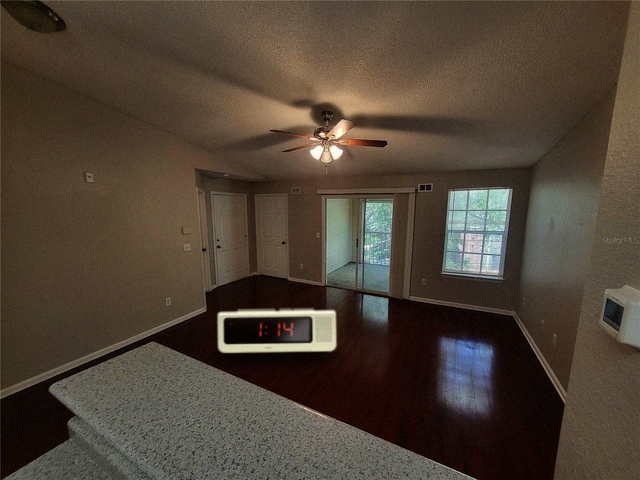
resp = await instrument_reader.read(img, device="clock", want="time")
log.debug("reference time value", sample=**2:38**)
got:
**1:14**
